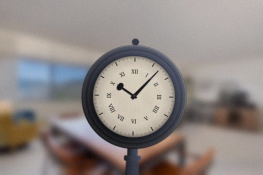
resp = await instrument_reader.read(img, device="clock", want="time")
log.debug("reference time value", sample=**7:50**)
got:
**10:07**
